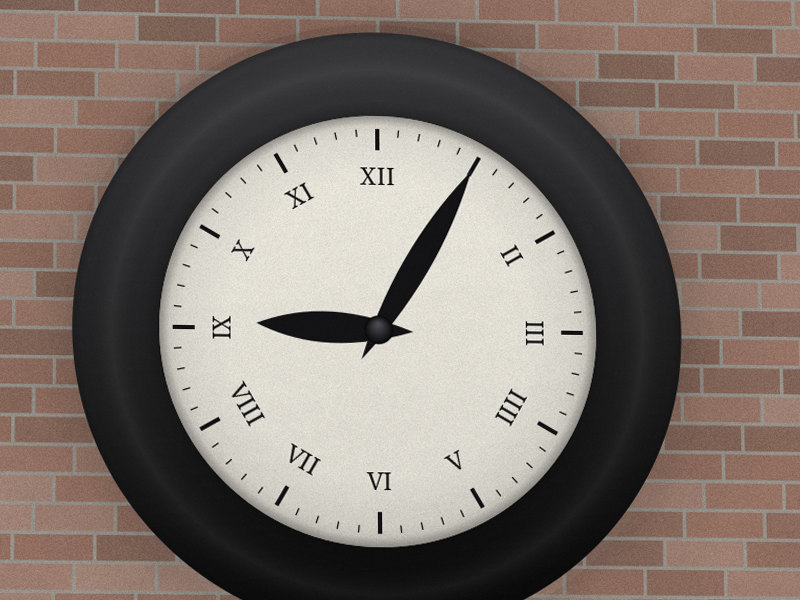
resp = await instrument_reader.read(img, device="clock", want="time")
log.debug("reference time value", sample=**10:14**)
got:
**9:05**
